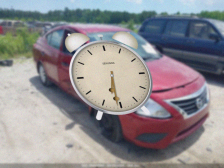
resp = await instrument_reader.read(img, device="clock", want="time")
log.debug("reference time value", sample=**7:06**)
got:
**6:31**
